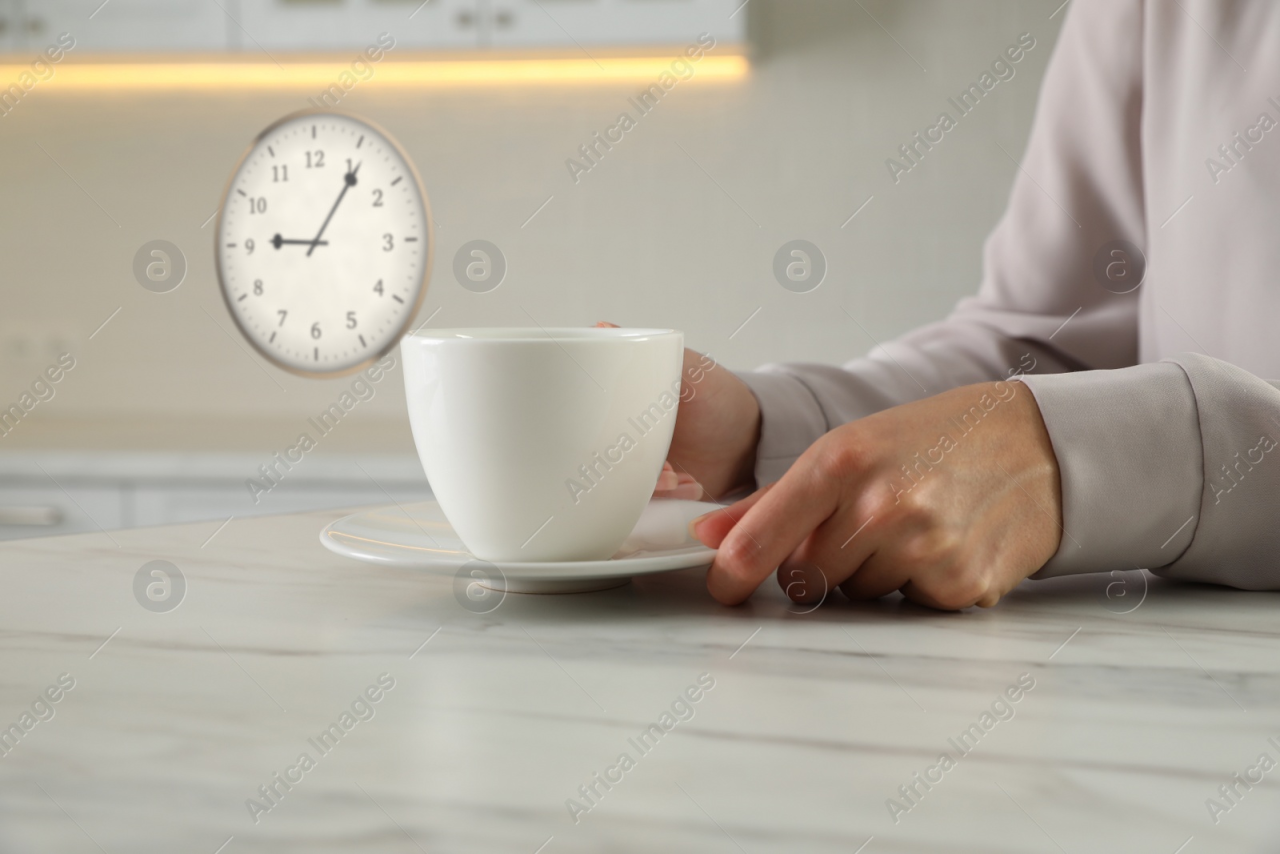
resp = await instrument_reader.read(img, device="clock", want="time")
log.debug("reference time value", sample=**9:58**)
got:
**9:06**
